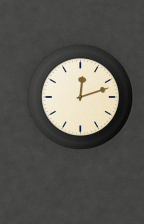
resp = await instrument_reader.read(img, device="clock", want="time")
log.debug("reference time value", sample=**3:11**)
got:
**12:12**
